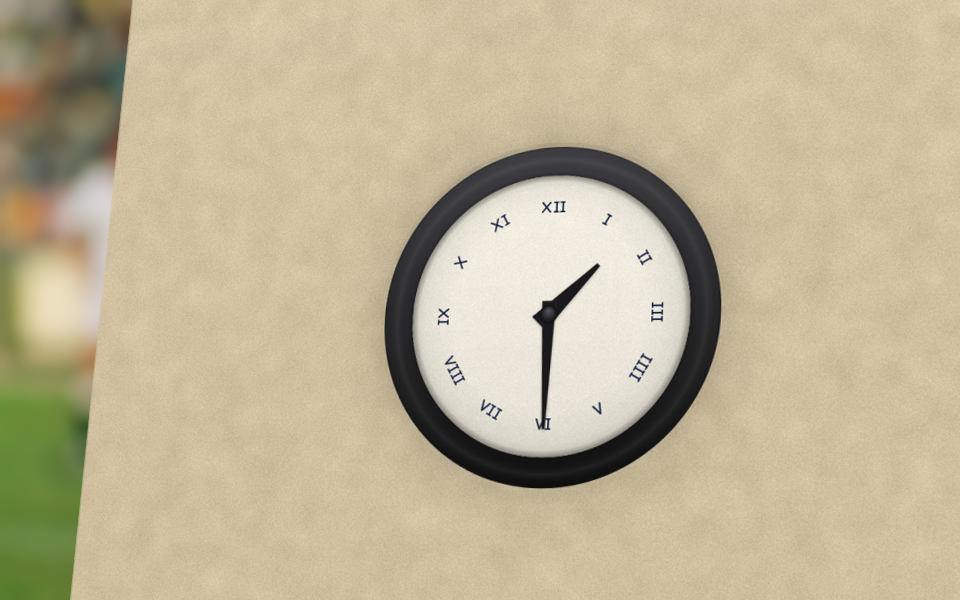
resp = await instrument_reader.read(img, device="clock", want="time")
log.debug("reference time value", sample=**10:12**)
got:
**1:30**
